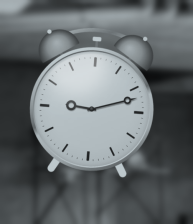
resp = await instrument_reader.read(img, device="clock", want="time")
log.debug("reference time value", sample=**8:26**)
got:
**9:12**
